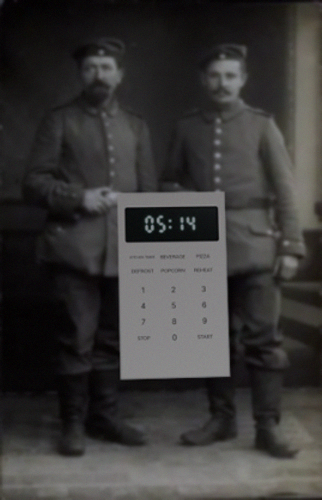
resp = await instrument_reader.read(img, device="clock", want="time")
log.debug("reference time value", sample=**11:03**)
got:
**5:14**
